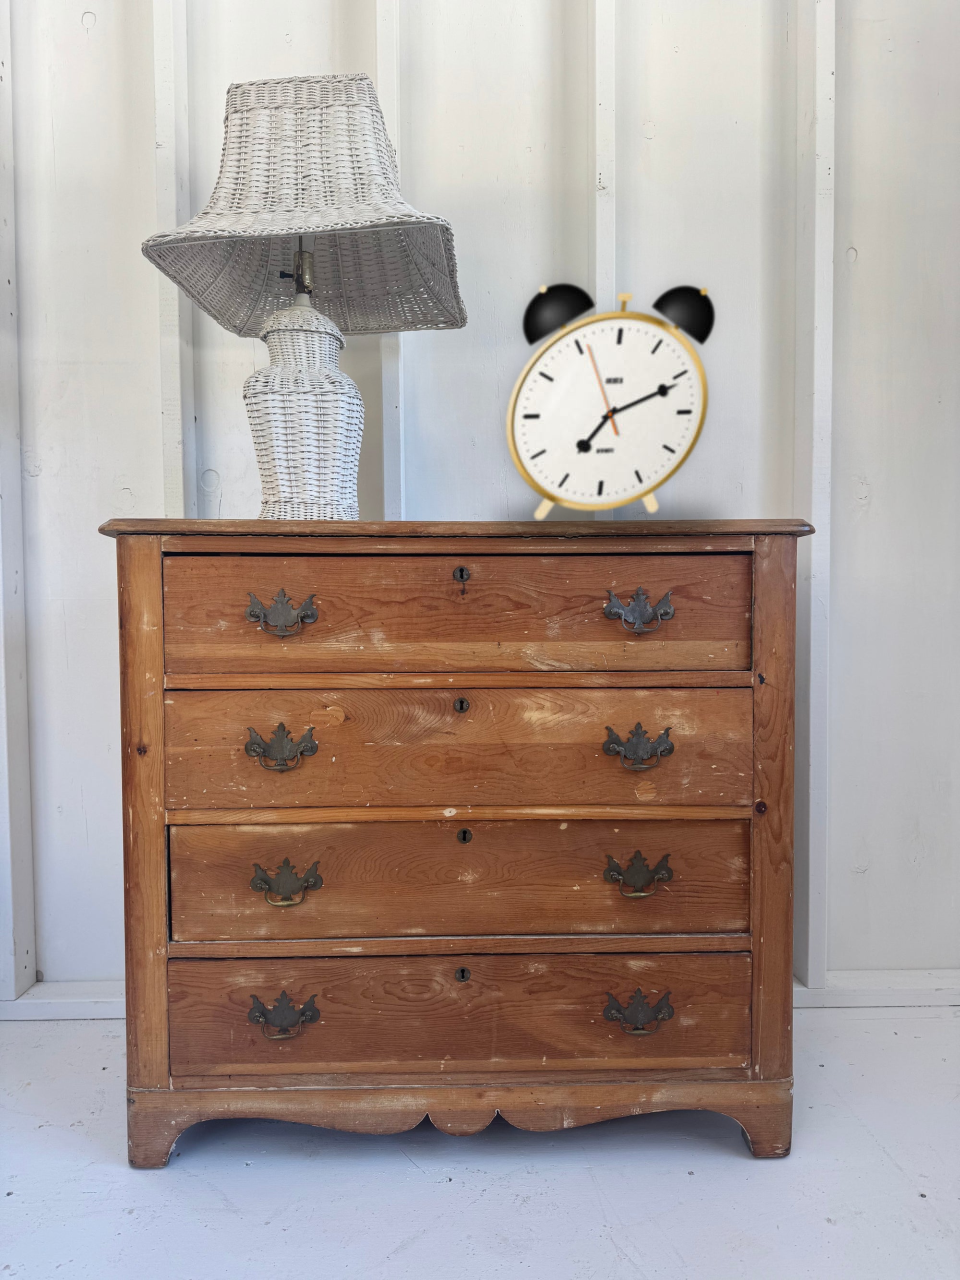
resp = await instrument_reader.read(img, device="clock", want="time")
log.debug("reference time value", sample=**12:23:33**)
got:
**7:10:56**
